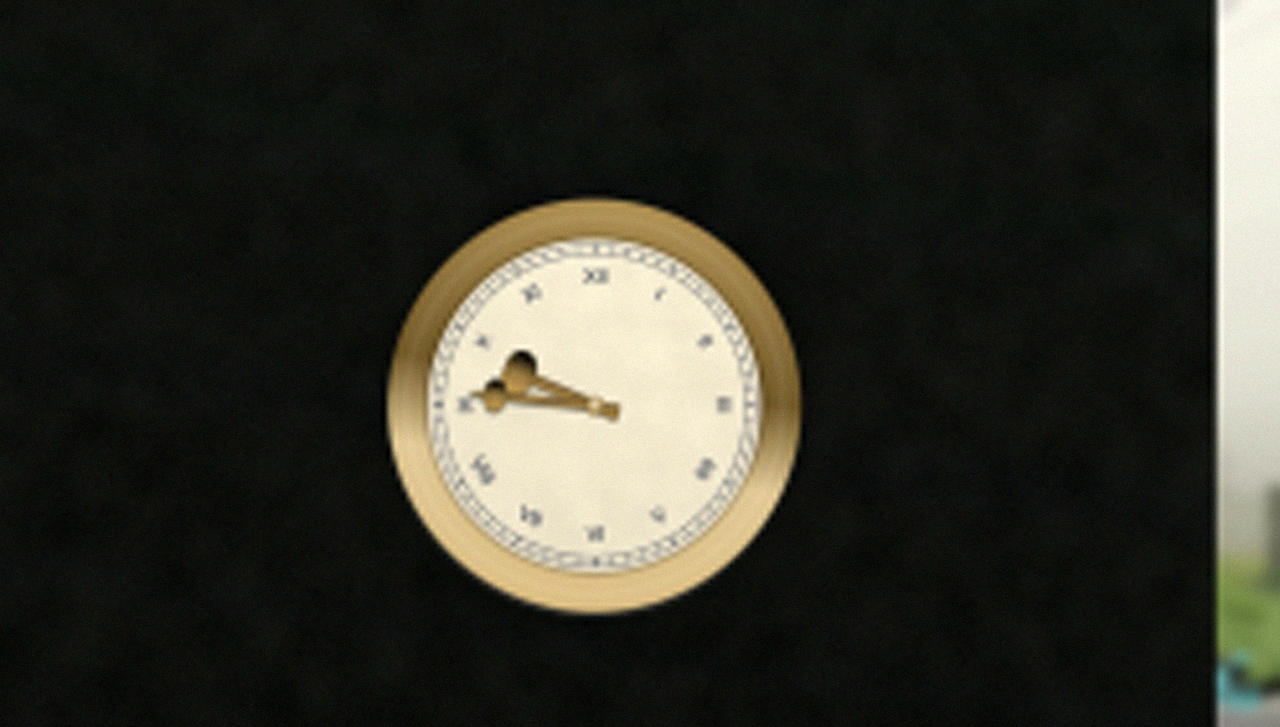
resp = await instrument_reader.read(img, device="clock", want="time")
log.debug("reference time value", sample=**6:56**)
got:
**9:46**
